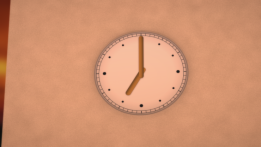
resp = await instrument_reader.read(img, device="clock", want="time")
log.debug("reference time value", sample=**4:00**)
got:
**7:00**
